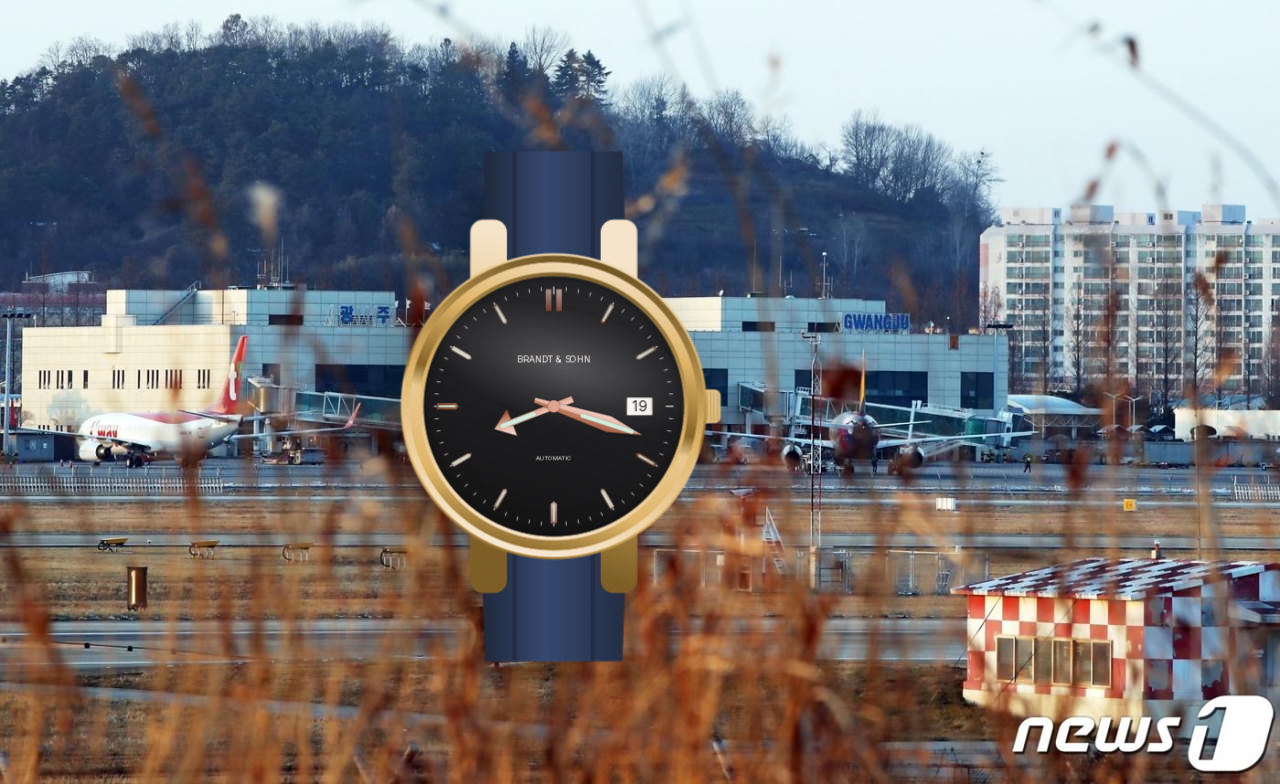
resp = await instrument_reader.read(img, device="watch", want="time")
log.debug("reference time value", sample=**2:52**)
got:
**8:18**
